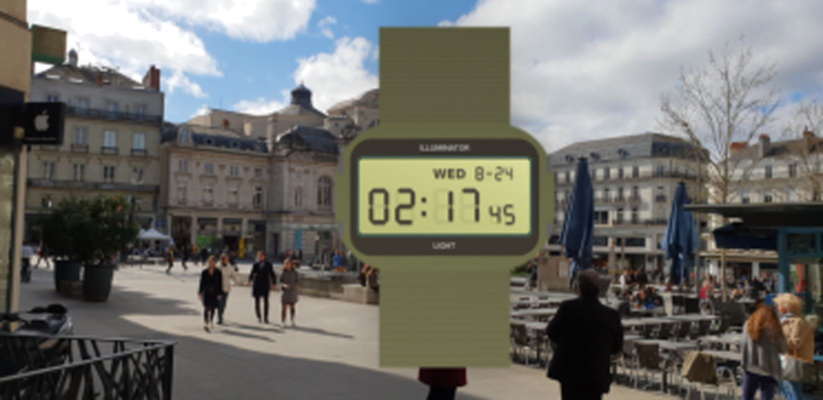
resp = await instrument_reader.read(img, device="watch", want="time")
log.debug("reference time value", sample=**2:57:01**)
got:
**2:17:45**
